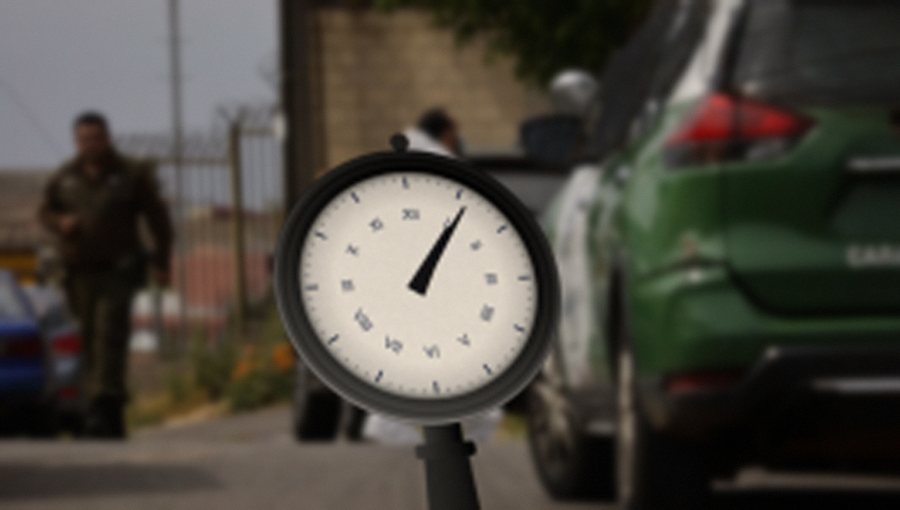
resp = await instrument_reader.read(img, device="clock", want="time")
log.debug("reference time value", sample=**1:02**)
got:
**1:06**
